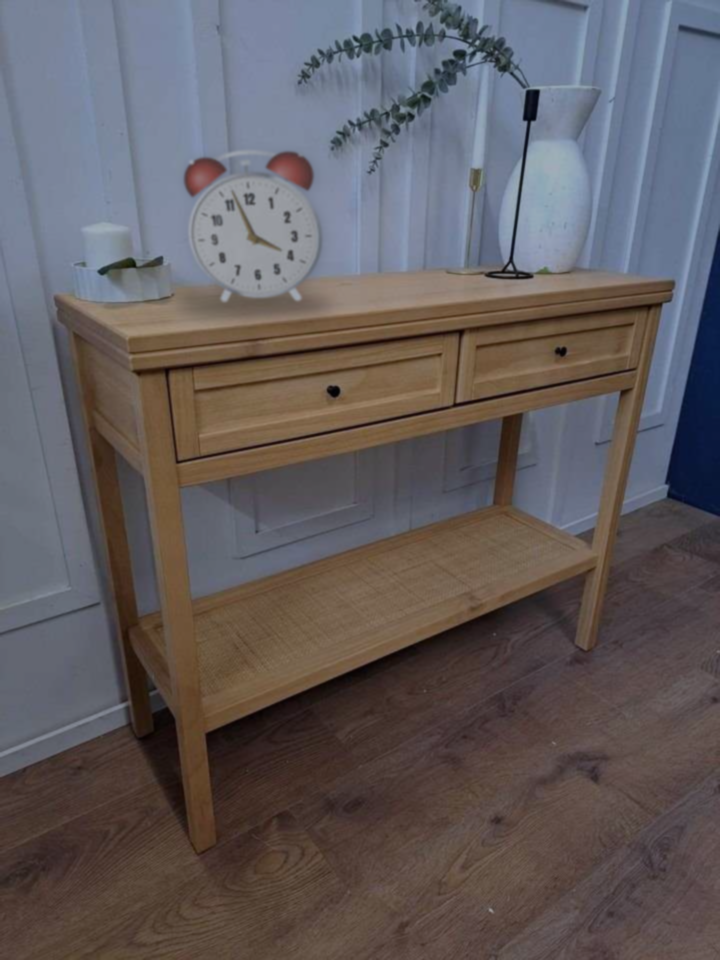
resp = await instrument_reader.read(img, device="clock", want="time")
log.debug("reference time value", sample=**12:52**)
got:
**3:57**
